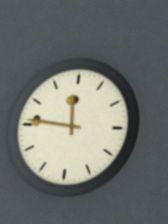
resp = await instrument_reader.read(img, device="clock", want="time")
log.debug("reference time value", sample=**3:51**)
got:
**11:46**
